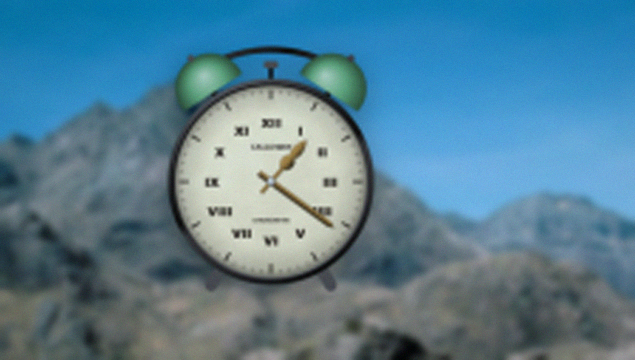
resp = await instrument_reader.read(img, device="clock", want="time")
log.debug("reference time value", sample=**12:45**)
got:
**1:21**
